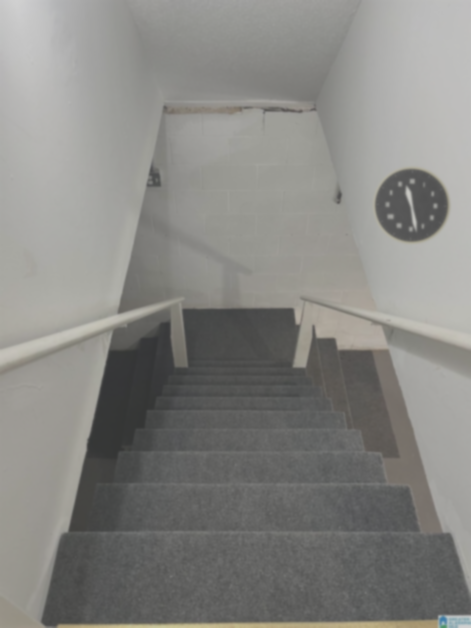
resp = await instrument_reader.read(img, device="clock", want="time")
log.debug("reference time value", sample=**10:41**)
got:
**11:28**
